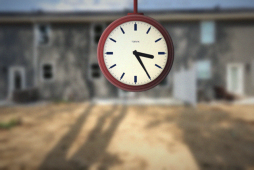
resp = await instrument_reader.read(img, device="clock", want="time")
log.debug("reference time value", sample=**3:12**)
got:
**3:25**
